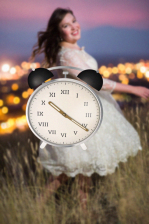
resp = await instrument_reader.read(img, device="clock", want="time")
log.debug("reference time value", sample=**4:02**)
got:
**10:21**
